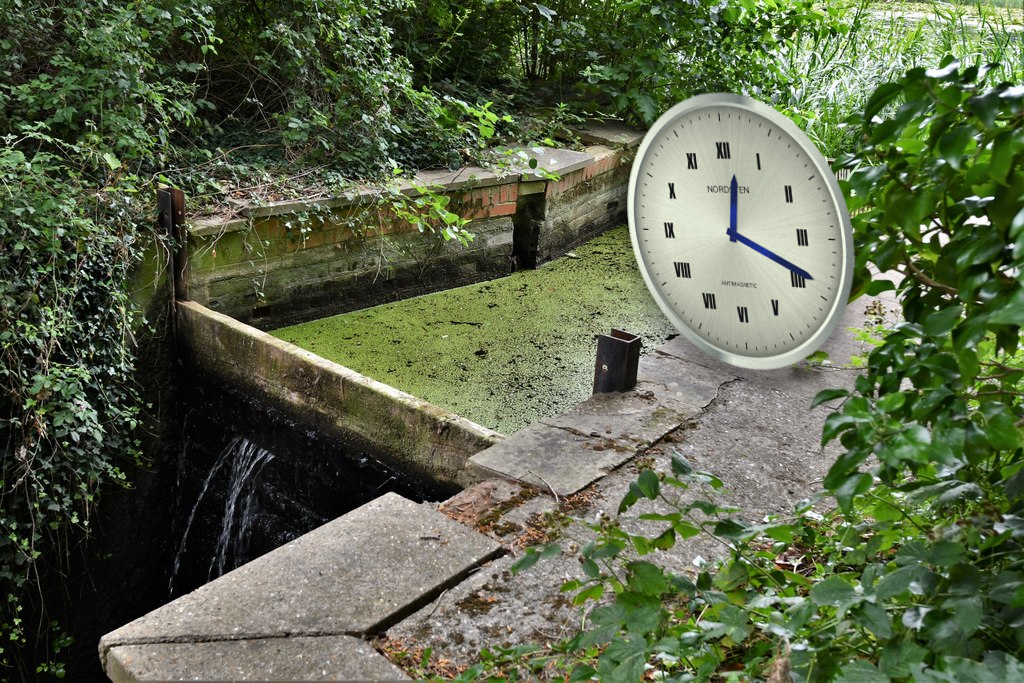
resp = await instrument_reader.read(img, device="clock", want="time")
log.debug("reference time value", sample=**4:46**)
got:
**12:19**
